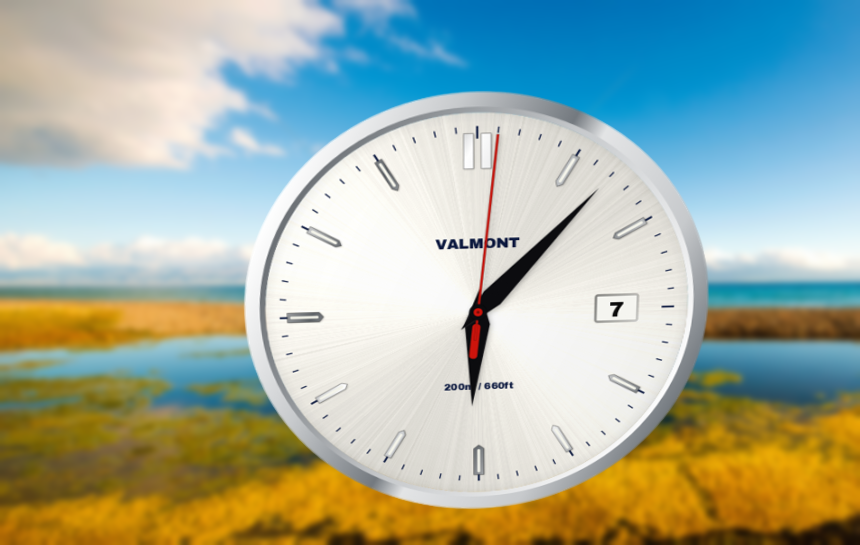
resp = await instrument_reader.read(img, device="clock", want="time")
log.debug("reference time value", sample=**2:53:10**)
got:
**6:07:01**
